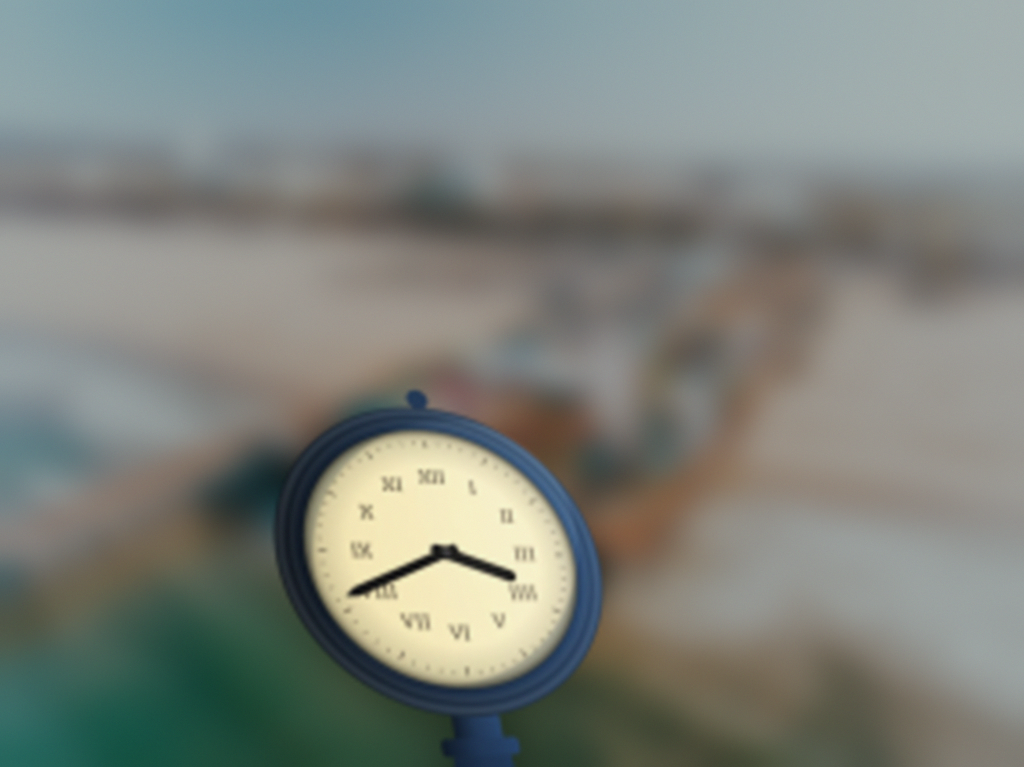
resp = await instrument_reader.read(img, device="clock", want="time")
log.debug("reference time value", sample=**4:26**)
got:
**3:41**
